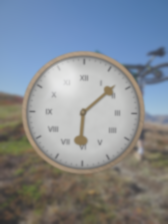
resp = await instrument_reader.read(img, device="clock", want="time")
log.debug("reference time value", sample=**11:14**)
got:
**6:08**
